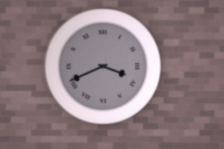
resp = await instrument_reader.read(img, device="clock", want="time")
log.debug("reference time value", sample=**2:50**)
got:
**3:41**
